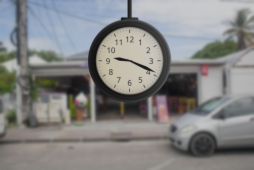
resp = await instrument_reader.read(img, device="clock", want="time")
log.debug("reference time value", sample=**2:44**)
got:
**9:19**
